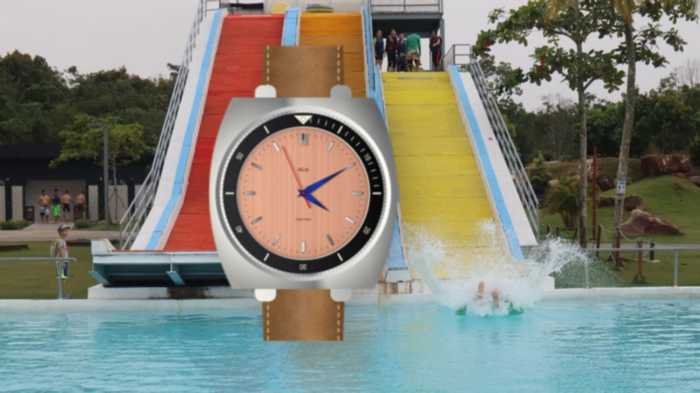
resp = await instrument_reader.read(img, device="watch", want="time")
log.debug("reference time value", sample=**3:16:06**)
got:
**4:09:56**
